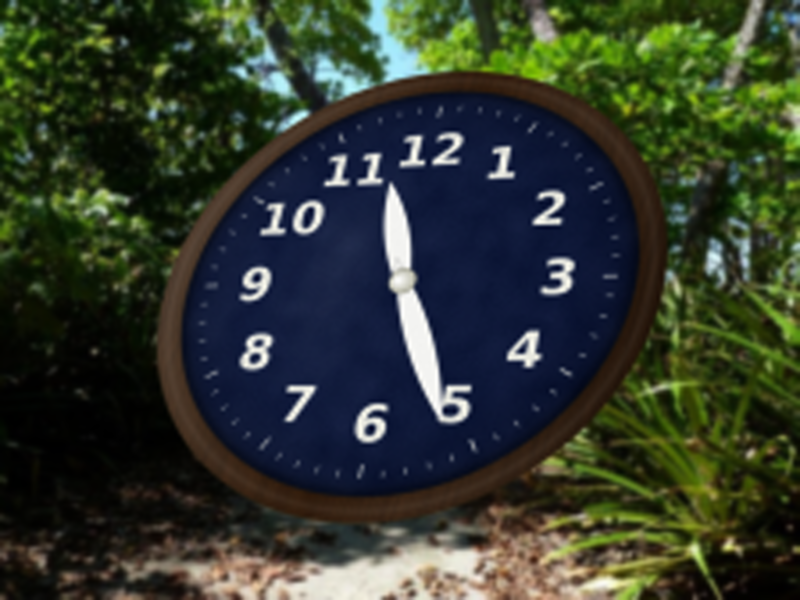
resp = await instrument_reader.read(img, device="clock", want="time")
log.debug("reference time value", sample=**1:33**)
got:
**11:26**
